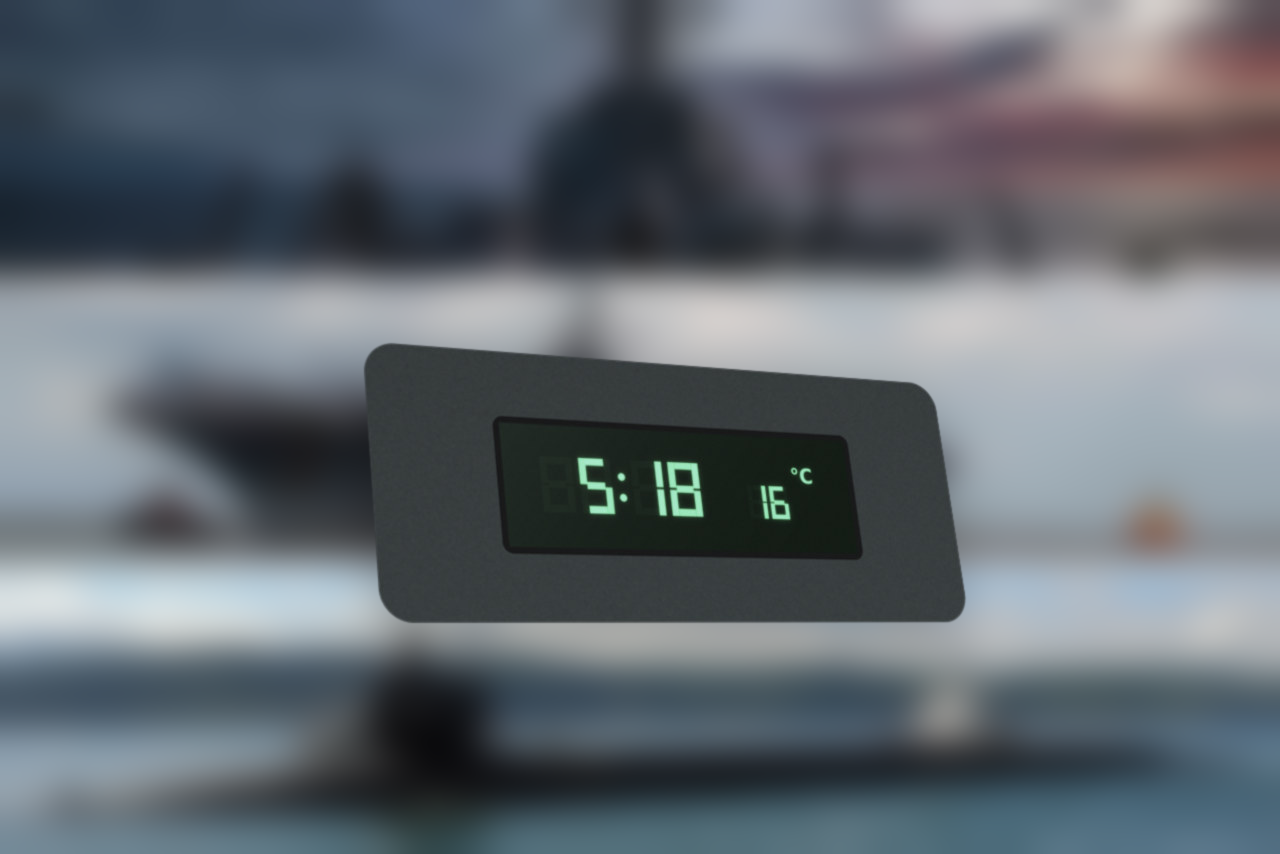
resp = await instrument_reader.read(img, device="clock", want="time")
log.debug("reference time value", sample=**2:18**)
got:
**5:18**
